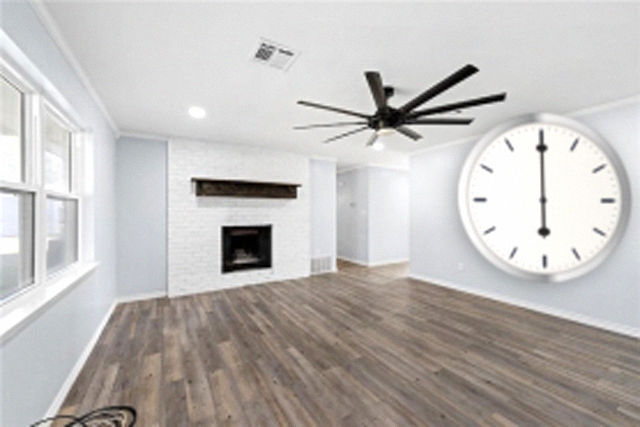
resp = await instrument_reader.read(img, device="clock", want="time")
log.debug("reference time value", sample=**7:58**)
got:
**6:00**
